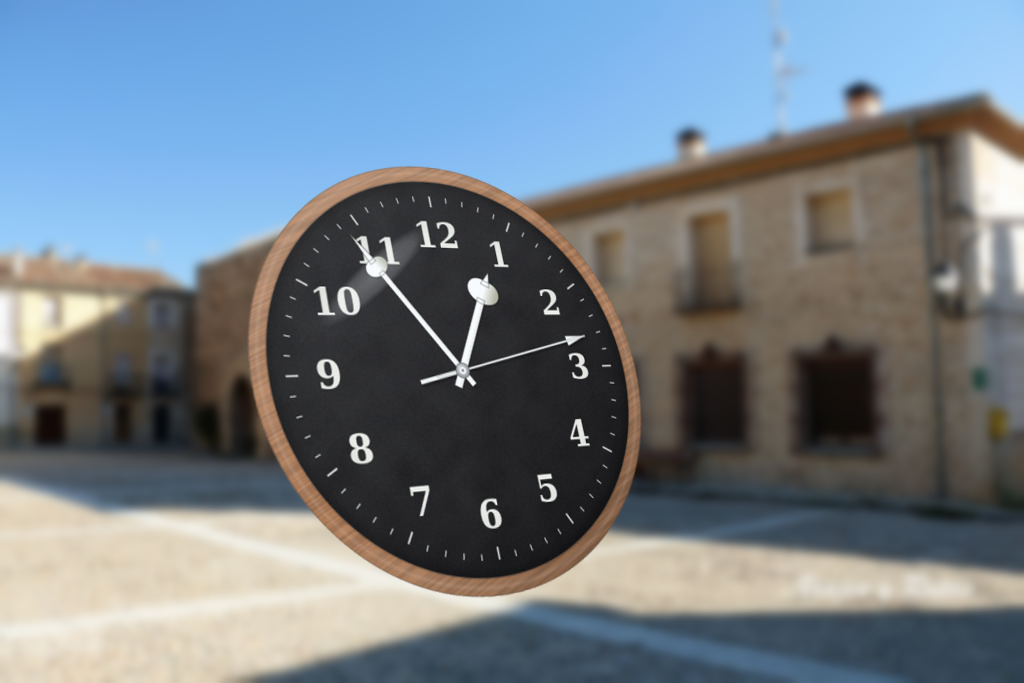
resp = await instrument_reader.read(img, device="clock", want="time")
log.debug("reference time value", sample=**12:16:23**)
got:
**12:54:13**
